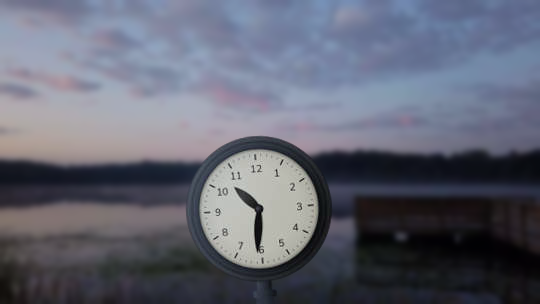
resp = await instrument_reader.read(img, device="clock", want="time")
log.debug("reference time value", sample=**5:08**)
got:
**10:31**
